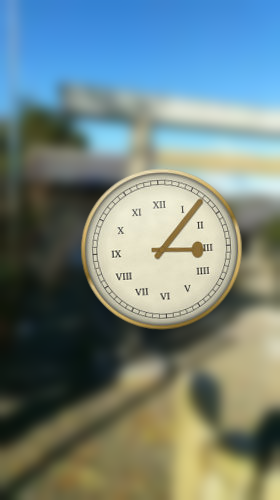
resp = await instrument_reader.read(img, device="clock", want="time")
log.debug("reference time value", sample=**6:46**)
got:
**3:07**
